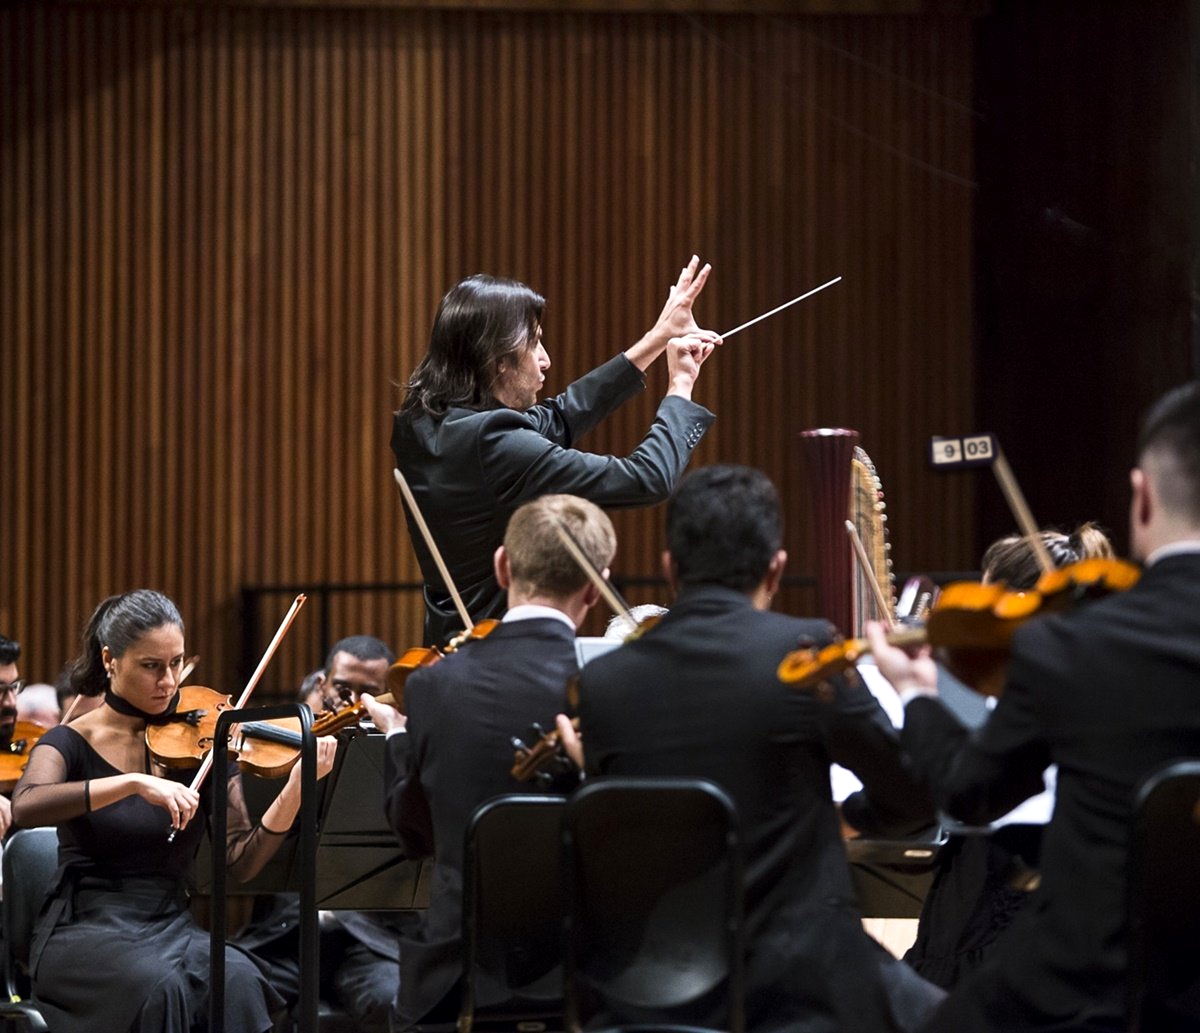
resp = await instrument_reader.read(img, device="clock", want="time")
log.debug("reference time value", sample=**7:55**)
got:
**9:03**
